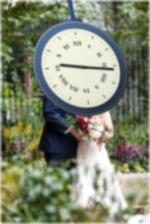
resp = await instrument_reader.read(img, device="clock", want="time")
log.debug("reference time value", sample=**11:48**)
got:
**9:16**
